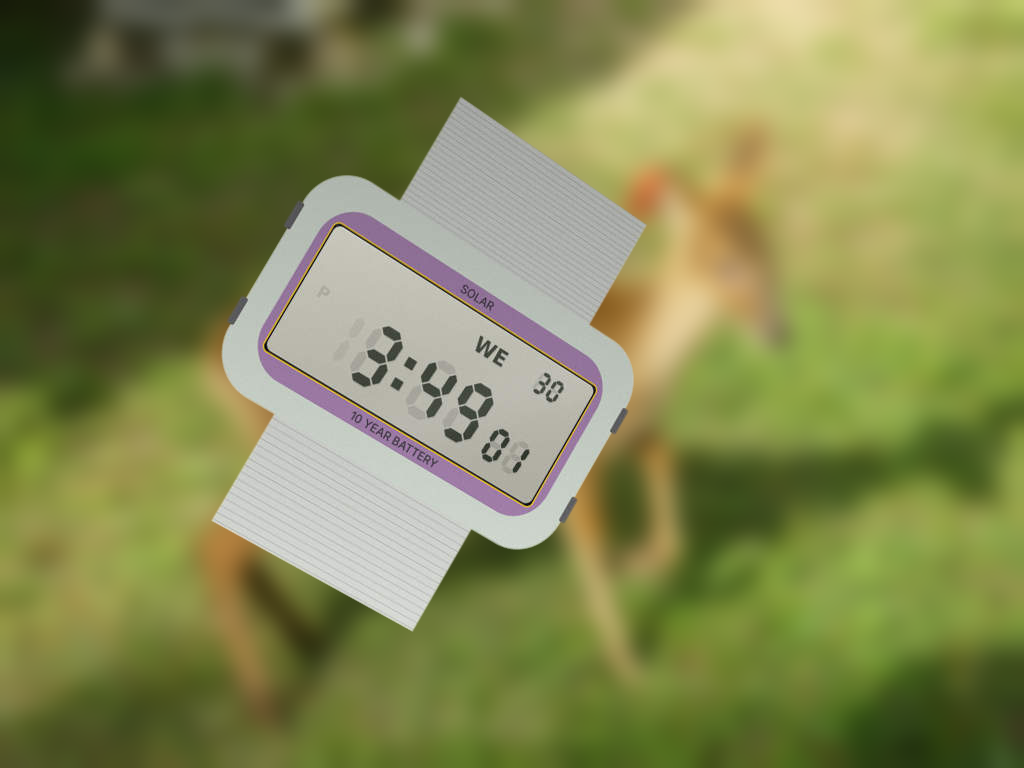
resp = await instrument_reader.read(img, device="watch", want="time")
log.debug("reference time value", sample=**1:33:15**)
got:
**3:49:01**
